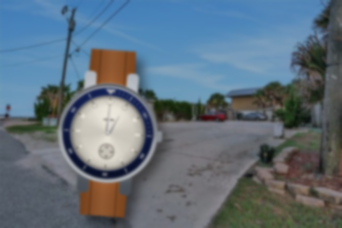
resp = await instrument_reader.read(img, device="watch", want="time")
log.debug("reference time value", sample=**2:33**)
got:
**1:00**
